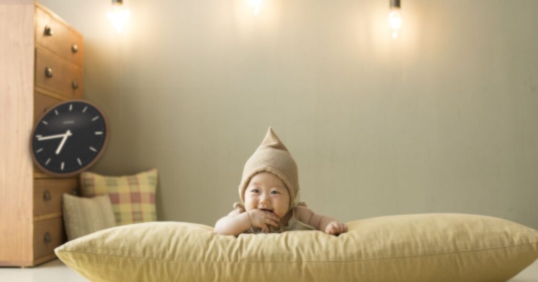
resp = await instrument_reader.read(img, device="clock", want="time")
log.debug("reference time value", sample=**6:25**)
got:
**6:44**
